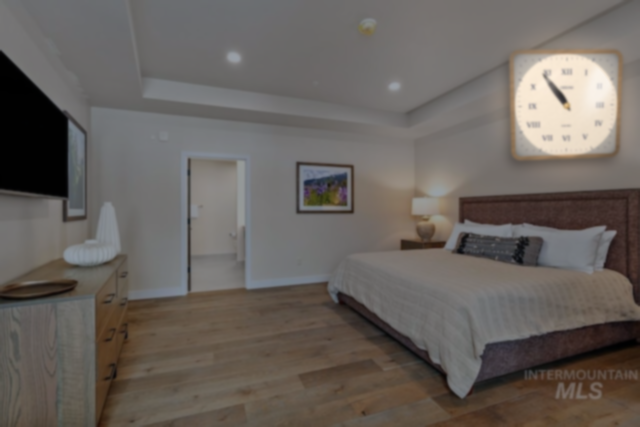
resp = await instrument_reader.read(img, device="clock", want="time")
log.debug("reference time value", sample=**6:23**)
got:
**10:54**
